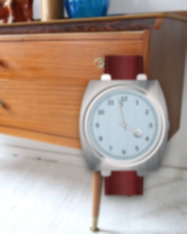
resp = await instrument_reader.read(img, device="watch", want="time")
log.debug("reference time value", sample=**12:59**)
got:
**3:58**
